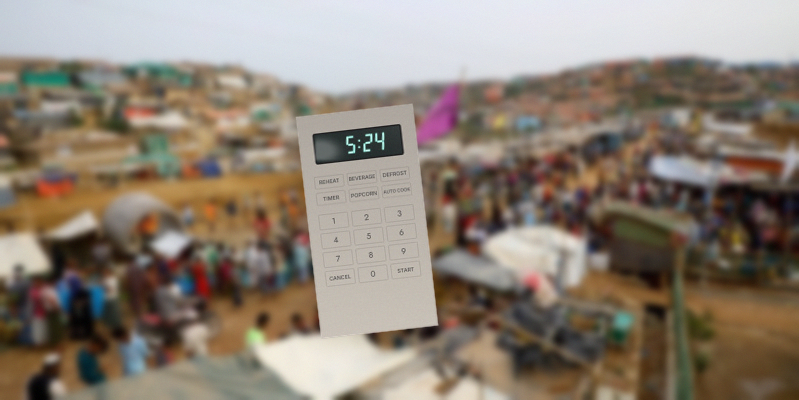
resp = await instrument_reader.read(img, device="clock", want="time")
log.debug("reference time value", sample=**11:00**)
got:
**5:24**
